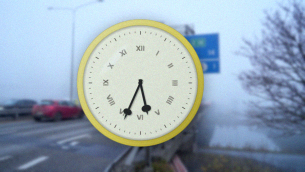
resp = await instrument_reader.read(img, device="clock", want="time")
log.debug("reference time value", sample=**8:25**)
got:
**5:34**
